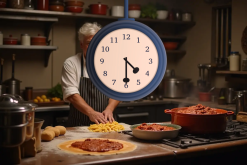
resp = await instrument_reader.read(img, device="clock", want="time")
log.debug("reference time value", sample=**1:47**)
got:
**4:30**
